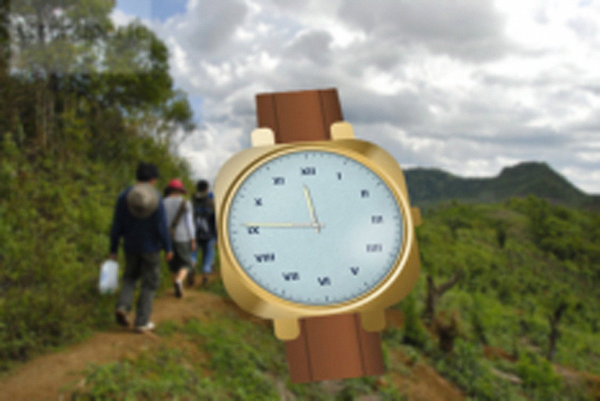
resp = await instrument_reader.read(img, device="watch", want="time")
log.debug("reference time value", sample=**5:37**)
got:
**11:46**
